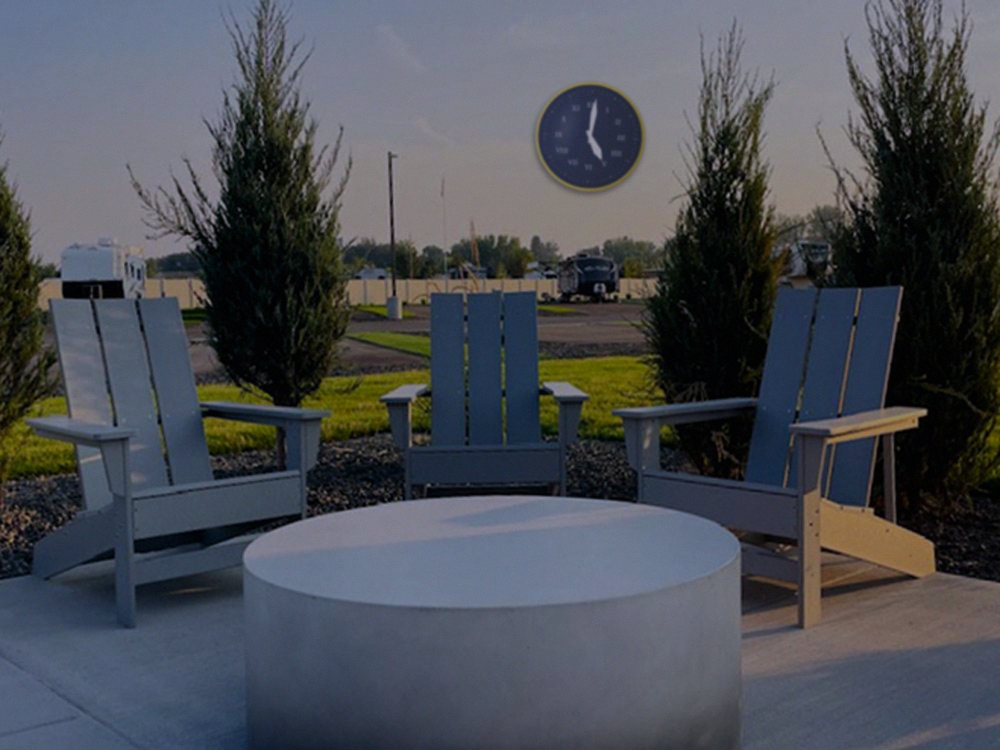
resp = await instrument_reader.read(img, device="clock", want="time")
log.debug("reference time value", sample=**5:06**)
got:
**5:01**
